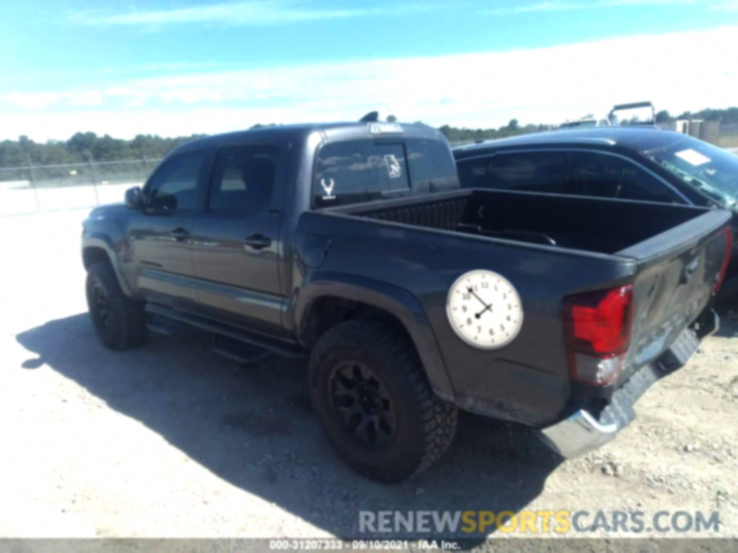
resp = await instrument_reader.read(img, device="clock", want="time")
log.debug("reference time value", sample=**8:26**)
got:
**7:53**
